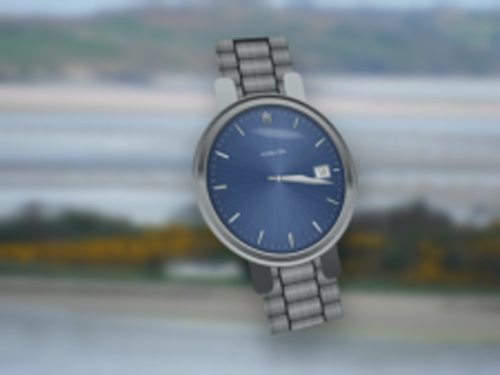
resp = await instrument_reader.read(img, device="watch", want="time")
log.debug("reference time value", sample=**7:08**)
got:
**3:17**
